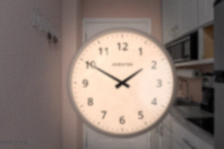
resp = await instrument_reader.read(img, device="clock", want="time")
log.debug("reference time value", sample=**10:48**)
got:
**1:50**
